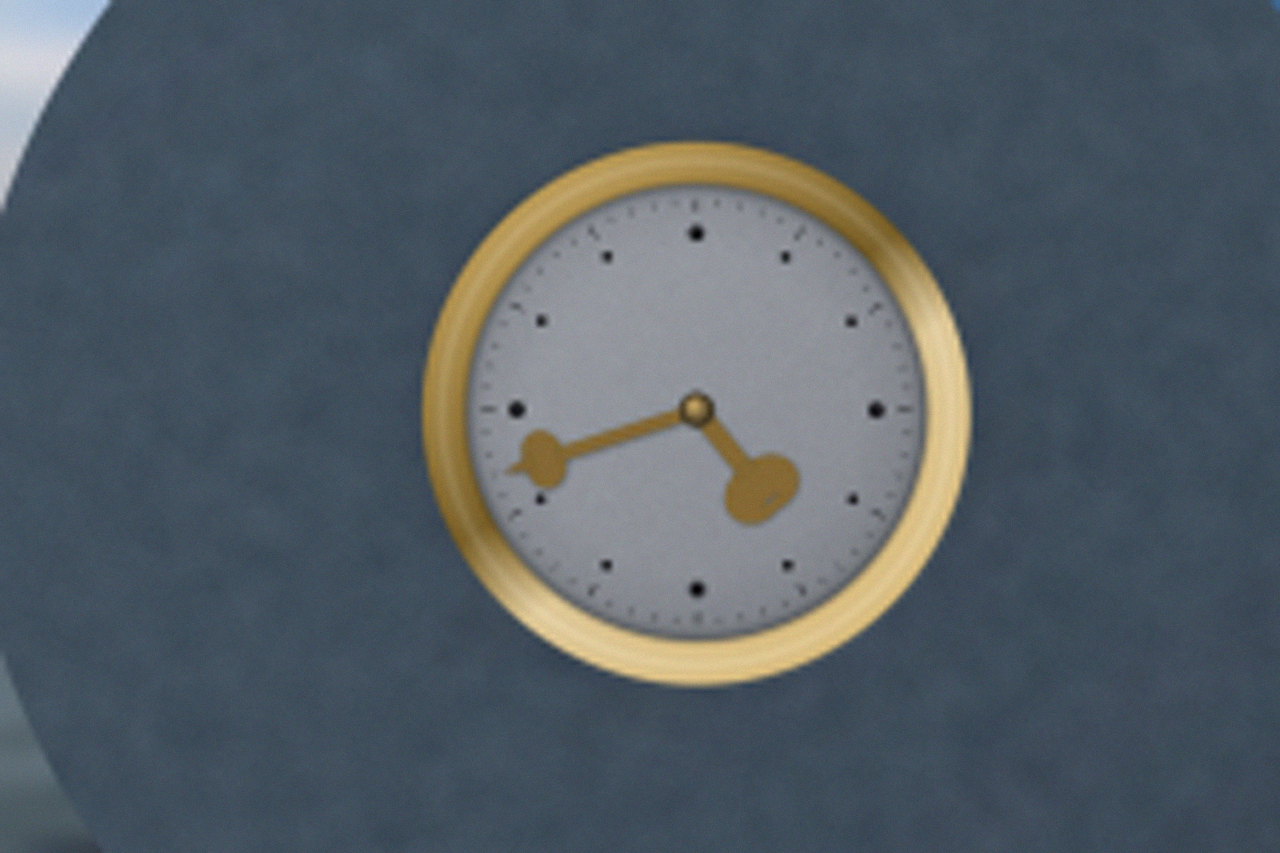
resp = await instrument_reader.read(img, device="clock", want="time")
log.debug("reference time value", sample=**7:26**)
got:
**4:42**
